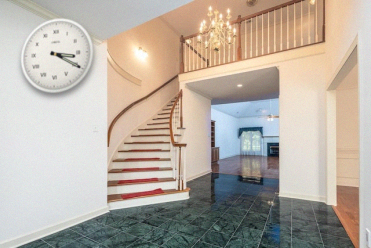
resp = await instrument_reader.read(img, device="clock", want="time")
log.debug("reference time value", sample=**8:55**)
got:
**3:20**
